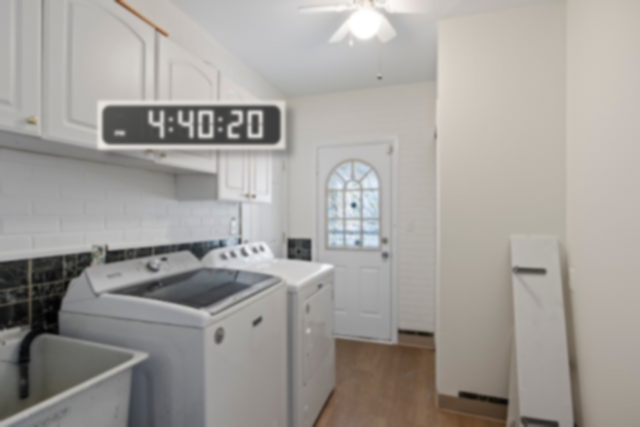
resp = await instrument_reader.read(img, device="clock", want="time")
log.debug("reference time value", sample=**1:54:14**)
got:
**4:40:20**
